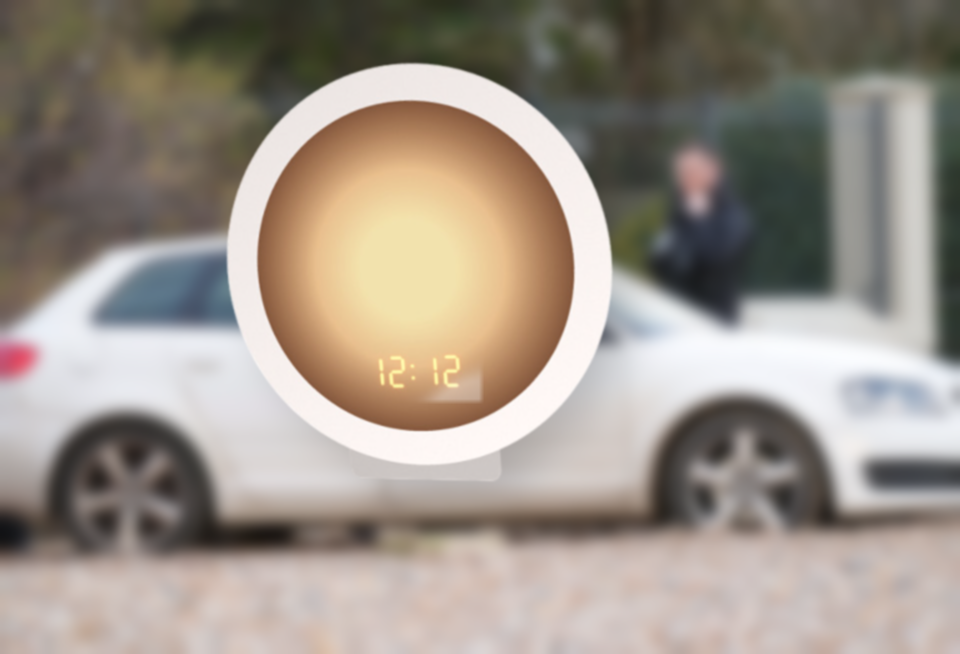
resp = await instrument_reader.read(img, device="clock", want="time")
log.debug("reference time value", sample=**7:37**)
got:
**12:12**
